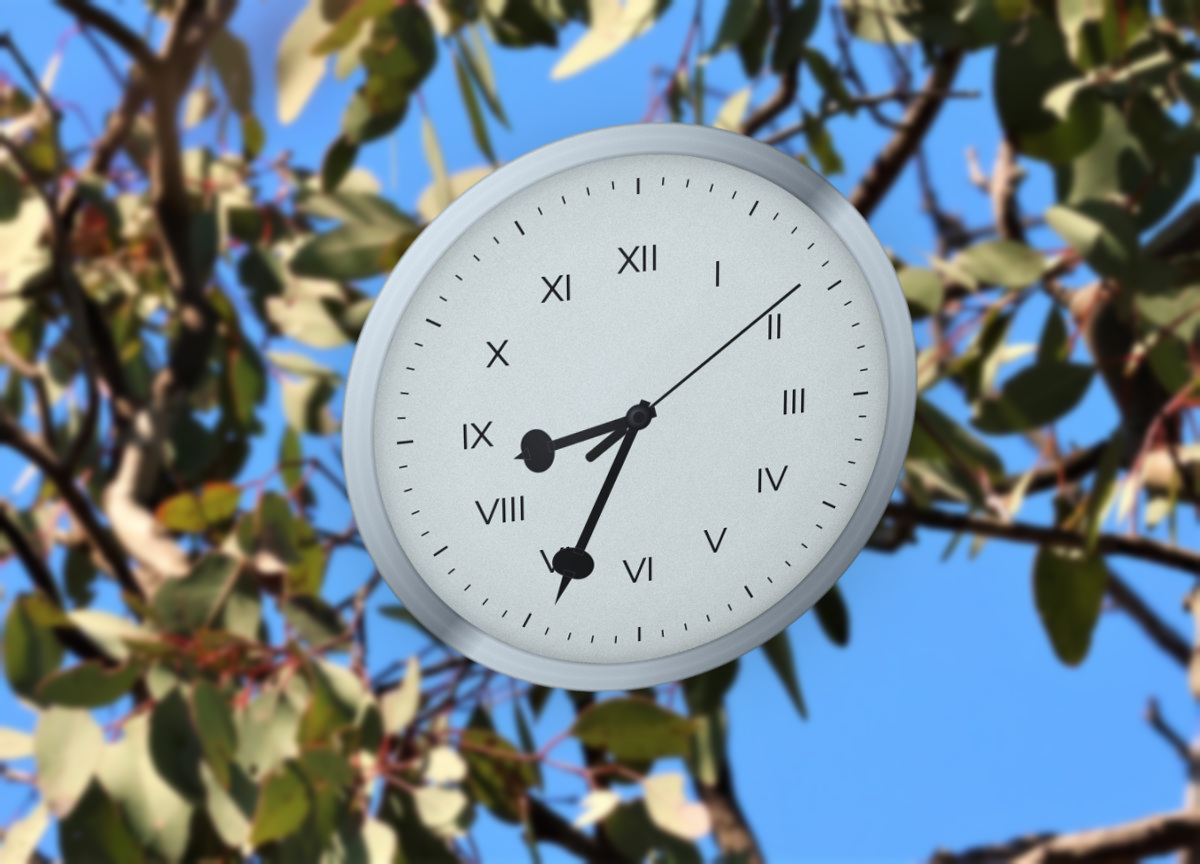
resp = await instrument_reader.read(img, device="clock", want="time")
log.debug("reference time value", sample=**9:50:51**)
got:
**8:34:09**
